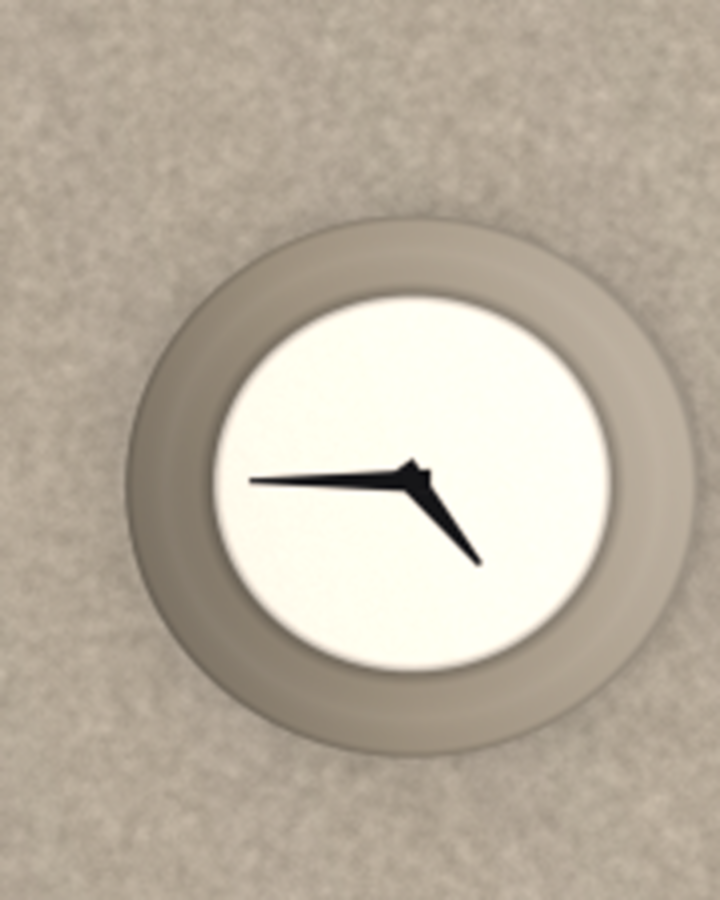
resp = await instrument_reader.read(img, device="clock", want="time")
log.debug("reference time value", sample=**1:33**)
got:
**4:45**
